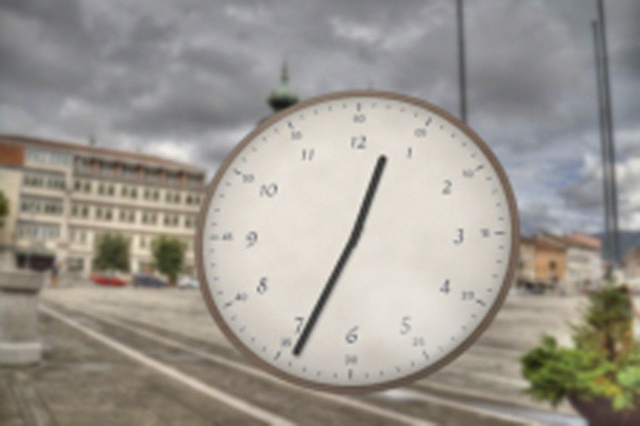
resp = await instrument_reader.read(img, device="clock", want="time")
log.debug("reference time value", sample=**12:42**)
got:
**12:34**
